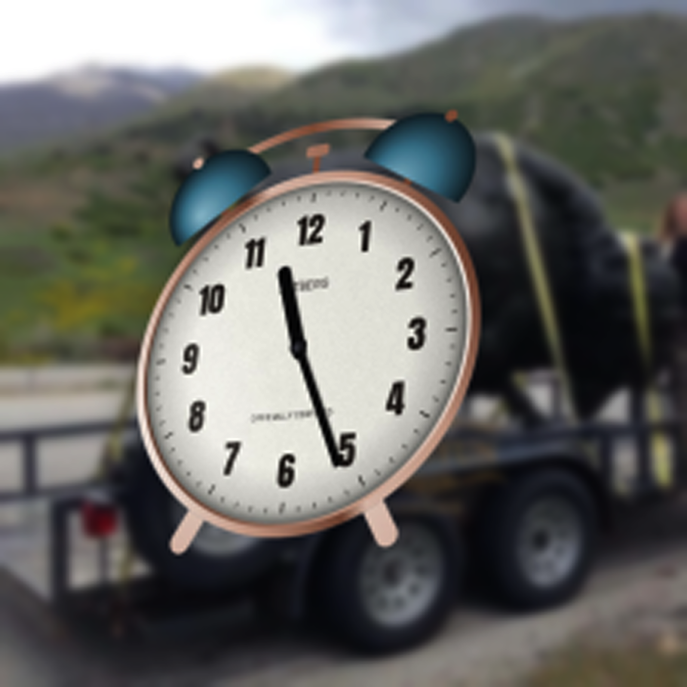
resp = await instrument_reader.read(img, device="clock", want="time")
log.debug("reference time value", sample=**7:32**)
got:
**11:26**
